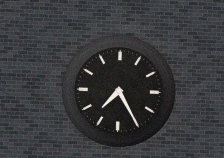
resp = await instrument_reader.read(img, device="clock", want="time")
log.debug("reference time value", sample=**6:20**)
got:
**7:25**
